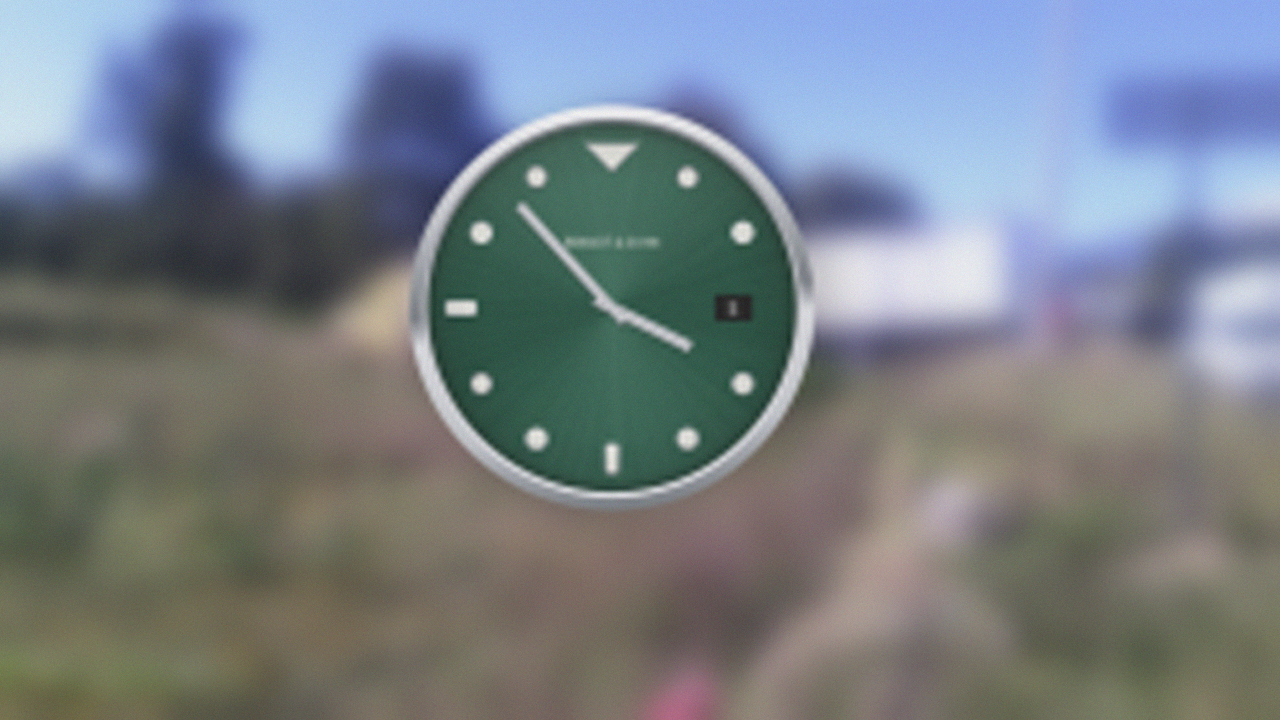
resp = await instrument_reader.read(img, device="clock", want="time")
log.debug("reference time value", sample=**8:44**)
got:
**3:53**
